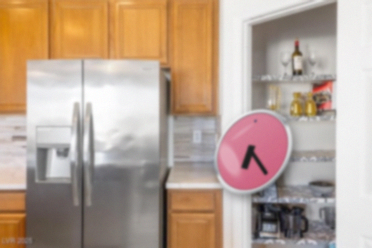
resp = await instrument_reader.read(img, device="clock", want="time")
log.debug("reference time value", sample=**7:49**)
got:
**6:23**
